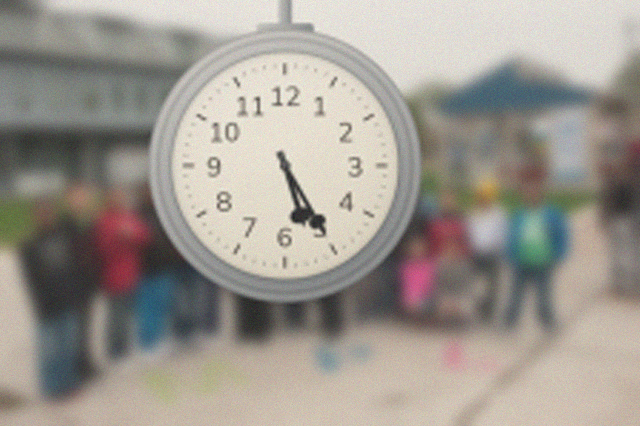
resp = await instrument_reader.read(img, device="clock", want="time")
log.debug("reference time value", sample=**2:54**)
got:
**5:25**
